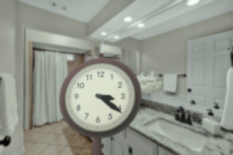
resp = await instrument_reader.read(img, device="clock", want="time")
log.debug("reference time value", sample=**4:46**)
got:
**3:21**
